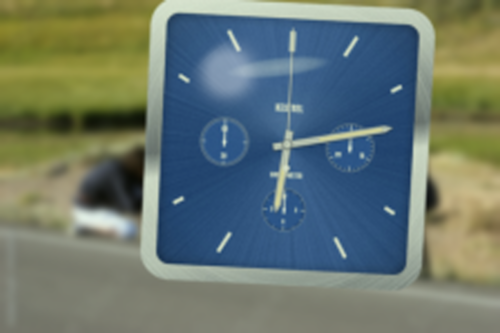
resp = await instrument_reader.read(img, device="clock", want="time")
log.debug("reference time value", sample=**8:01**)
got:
**6:13**
